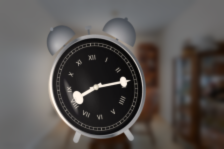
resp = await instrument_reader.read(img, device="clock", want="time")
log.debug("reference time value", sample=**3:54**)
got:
**8:14**
